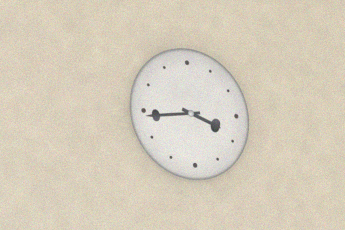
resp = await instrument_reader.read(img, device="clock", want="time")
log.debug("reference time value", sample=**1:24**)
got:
**3:44**
